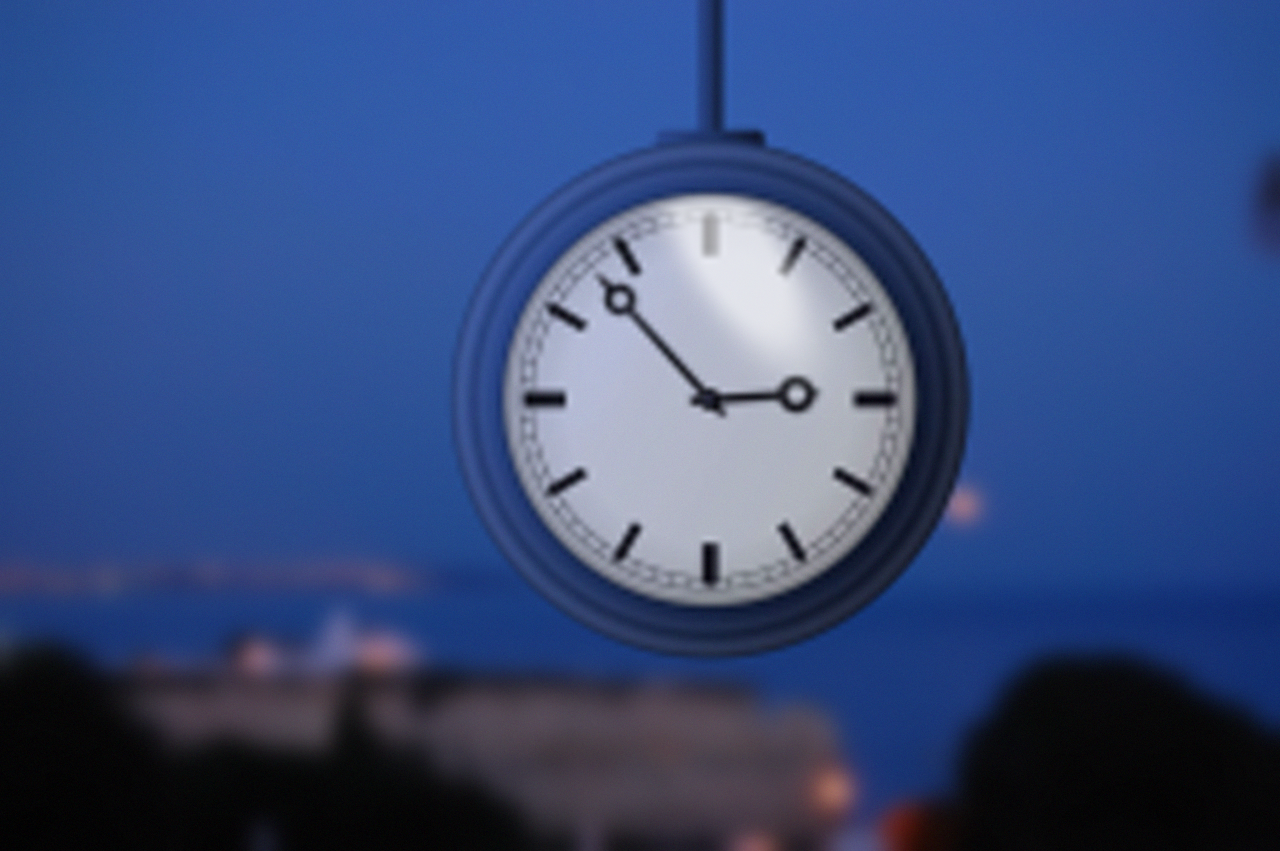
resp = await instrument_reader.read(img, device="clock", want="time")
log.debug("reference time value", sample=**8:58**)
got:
**2:53**
